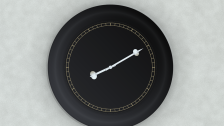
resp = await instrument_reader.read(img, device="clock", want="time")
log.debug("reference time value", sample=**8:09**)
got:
**8:10**
